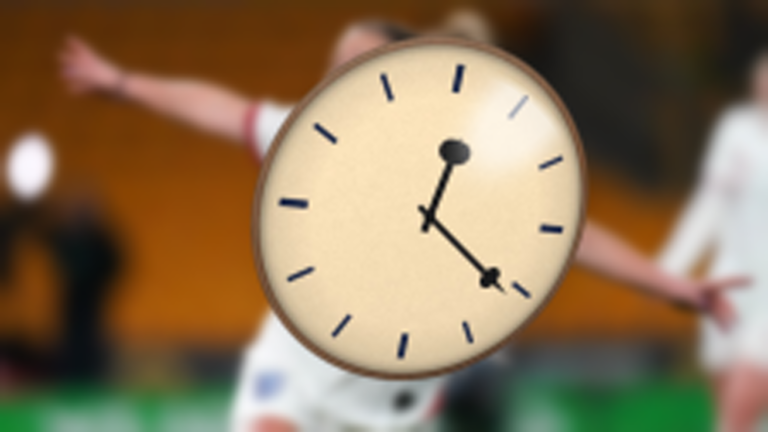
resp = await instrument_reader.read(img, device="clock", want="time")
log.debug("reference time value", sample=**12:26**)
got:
**12:21**
